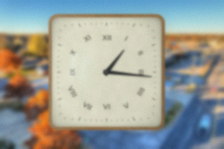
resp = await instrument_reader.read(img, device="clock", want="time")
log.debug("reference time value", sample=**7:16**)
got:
**1:16**
